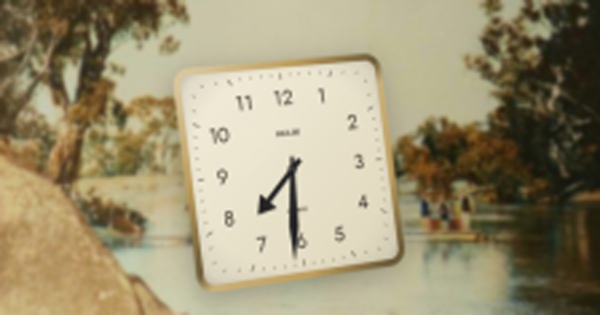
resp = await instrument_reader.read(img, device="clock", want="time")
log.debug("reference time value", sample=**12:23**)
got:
**7:31**
